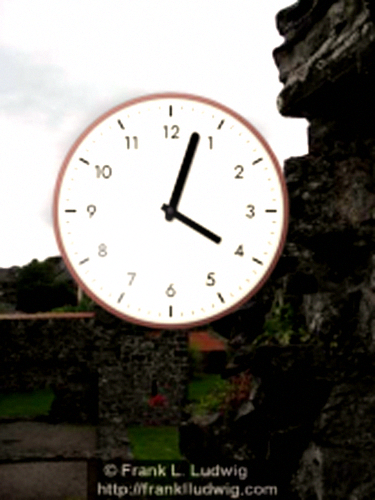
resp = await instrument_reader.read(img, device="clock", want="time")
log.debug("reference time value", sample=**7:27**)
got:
**4:03**
